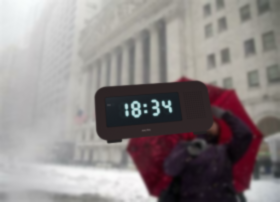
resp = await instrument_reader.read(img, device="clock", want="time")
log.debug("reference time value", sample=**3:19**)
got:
**18:34**
